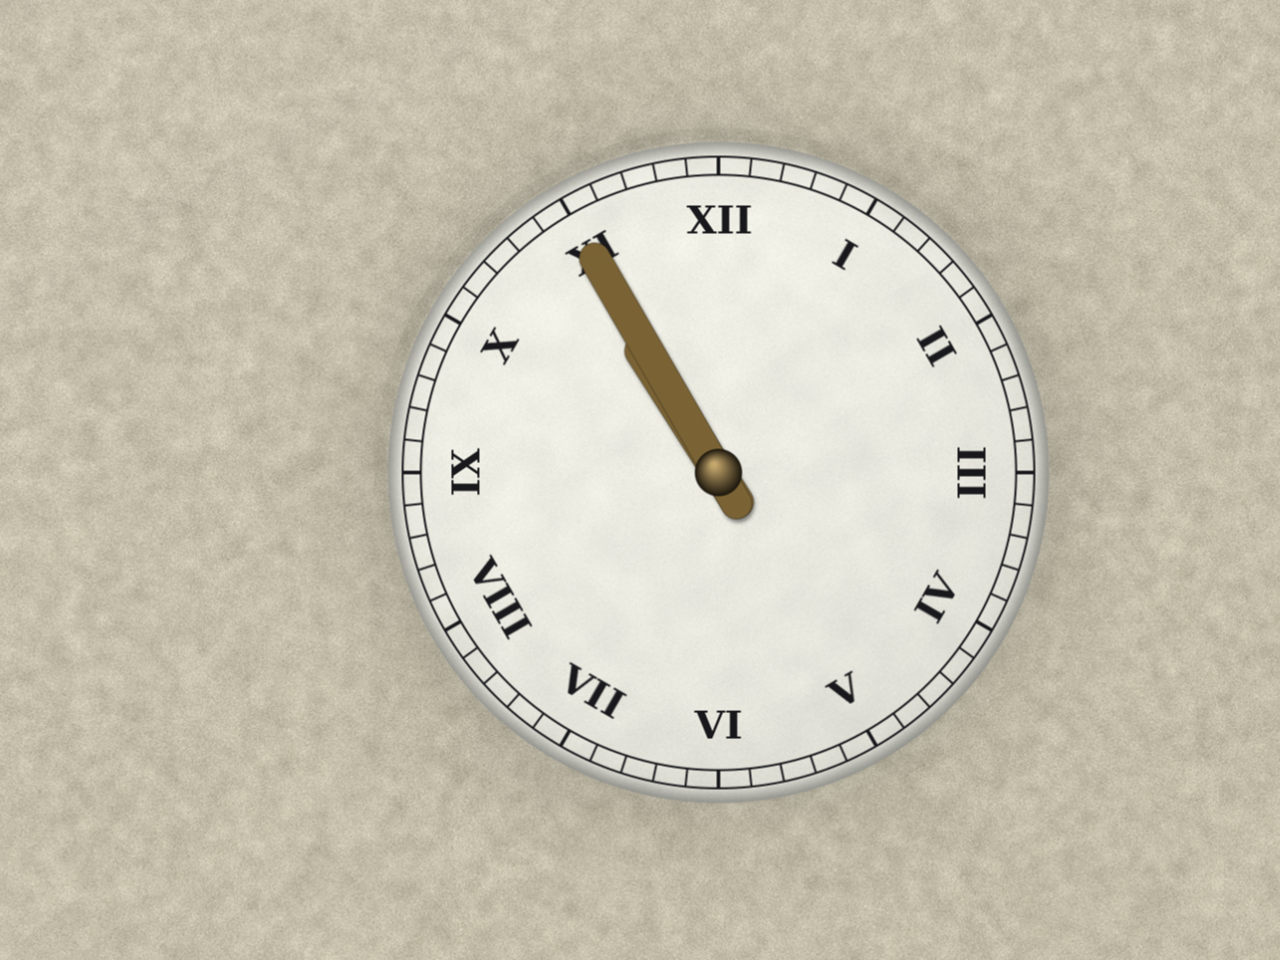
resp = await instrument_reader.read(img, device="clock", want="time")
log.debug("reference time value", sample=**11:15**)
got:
**10:55**
